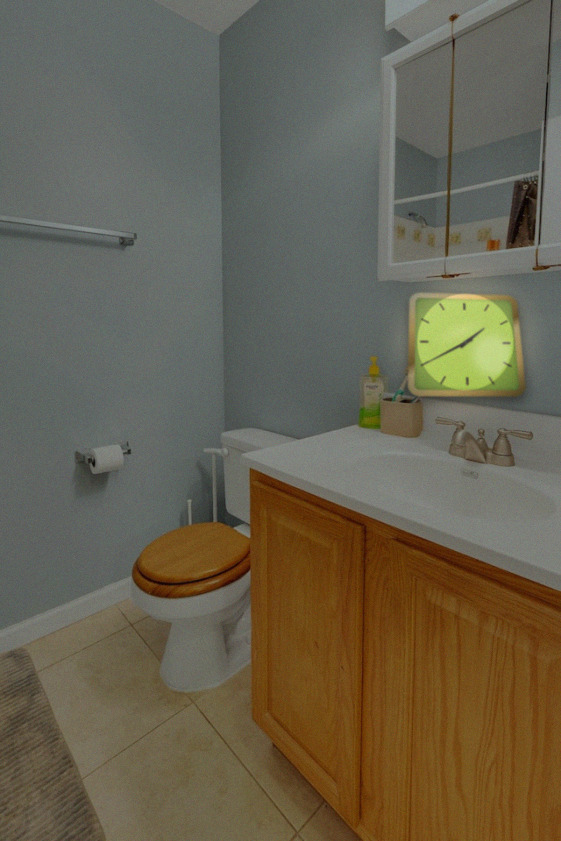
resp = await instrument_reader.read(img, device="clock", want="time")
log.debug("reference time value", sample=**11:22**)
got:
**1:40**
